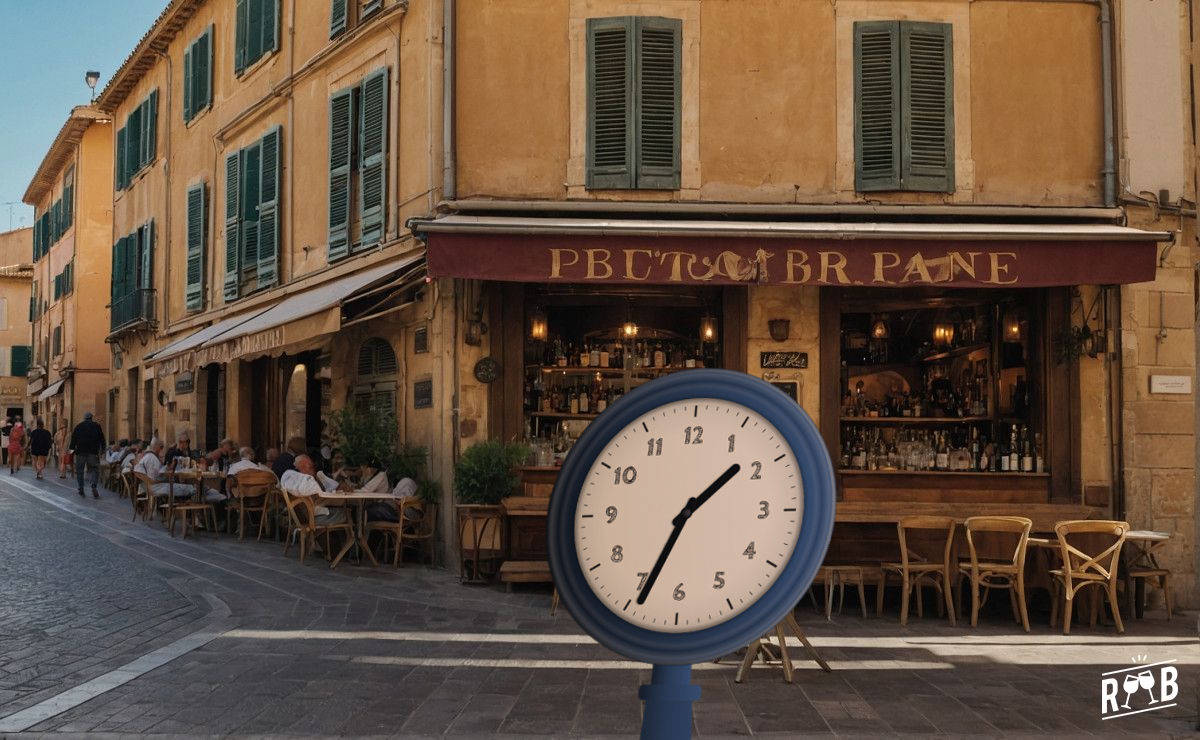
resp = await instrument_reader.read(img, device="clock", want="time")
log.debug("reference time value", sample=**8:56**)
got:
**1:34**
